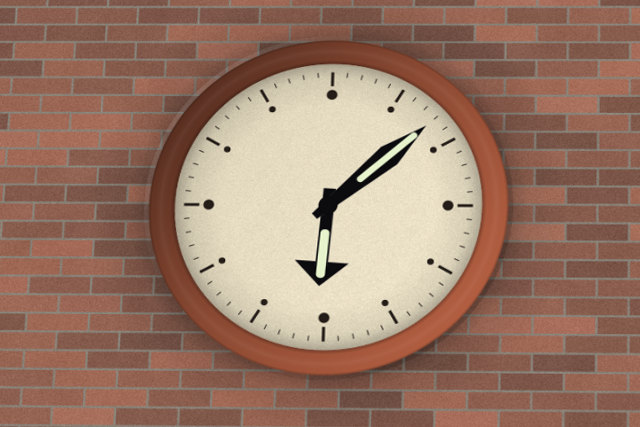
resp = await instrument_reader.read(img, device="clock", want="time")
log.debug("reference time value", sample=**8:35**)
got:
**6:08**
